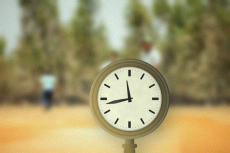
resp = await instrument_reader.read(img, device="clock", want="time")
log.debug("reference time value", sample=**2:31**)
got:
**11:43**
